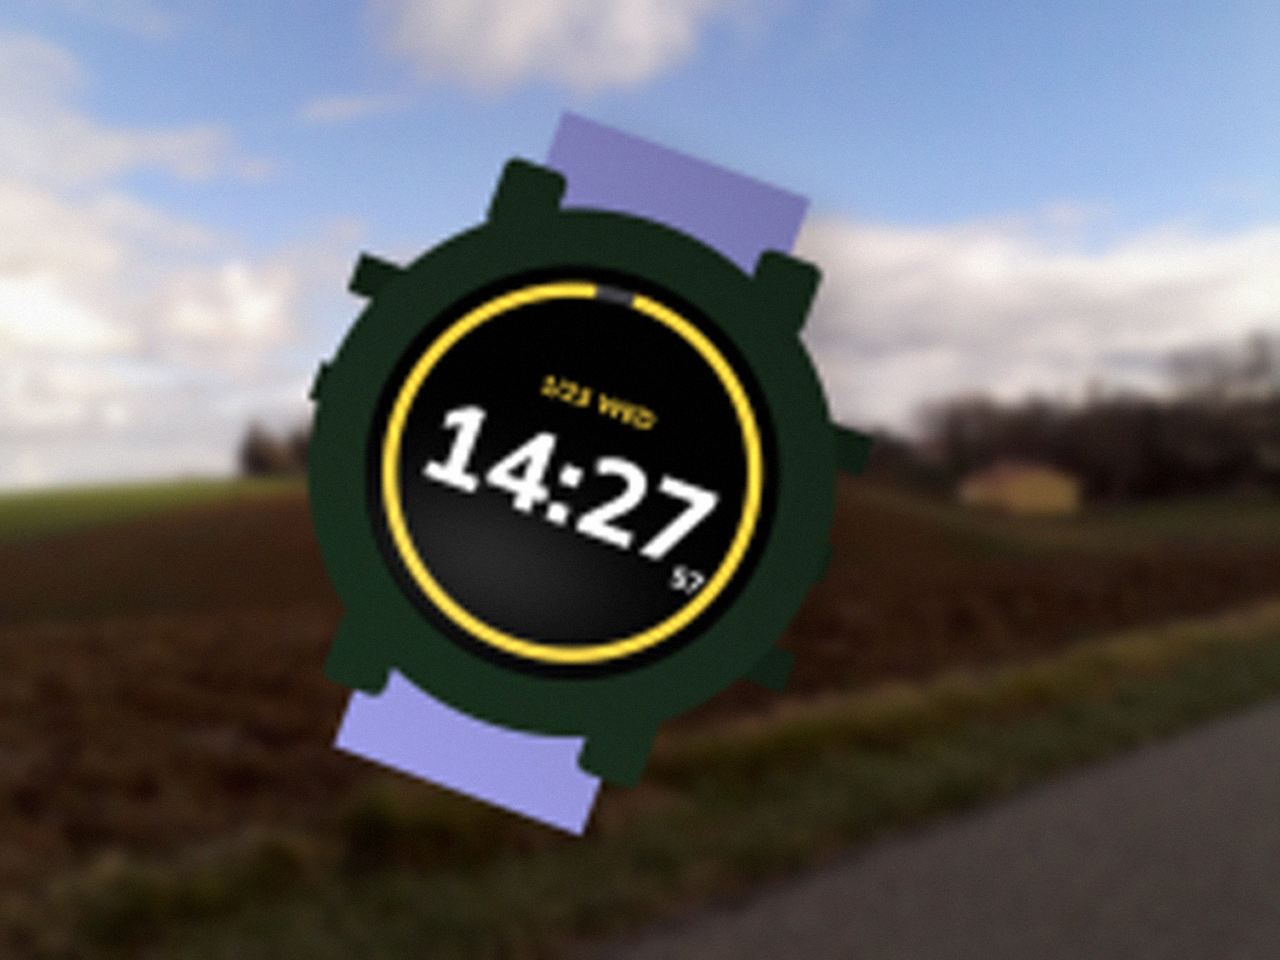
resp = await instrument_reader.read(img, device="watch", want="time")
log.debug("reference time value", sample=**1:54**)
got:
**14:27**
